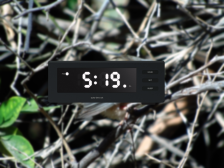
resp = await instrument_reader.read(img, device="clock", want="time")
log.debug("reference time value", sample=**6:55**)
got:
**5:19**
